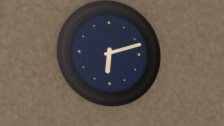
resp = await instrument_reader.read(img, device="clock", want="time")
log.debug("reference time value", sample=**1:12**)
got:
**6:12**
